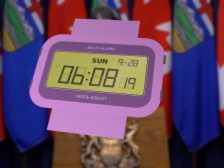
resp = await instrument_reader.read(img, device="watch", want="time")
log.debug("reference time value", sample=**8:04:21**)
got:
**6:08:19**
